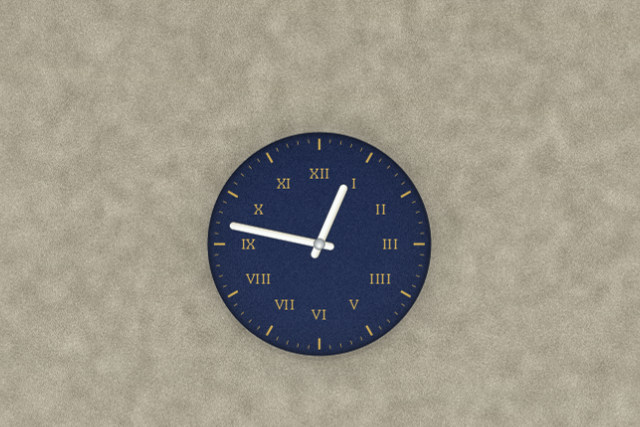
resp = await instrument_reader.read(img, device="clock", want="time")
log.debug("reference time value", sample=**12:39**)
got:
**12:47**
